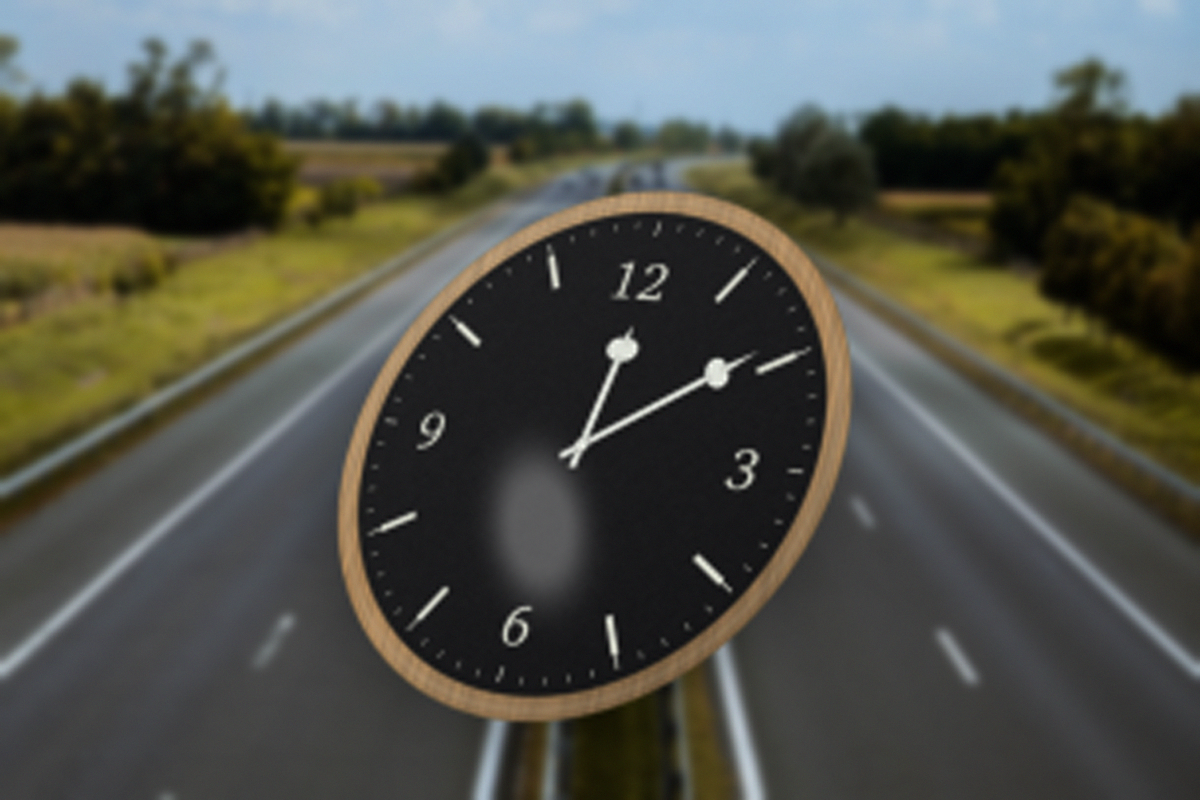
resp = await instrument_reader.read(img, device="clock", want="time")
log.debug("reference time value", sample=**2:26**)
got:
**12:09**
